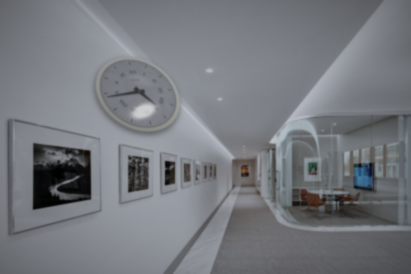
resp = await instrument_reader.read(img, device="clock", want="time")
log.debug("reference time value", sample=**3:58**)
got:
**4:44**
